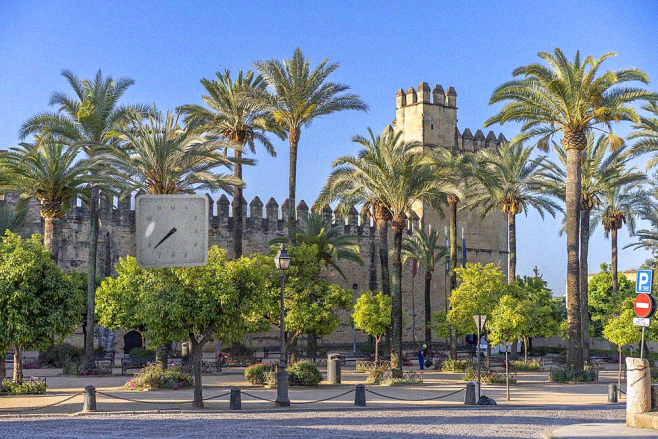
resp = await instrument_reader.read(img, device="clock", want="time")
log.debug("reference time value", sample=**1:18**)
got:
**7:38**
